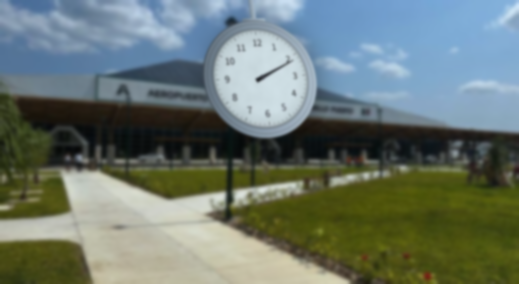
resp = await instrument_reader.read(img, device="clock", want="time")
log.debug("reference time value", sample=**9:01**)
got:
**2:11**
